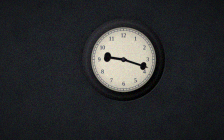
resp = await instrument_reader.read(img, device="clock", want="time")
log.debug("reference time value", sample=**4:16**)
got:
**9:18**
